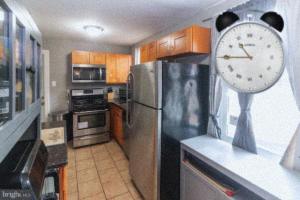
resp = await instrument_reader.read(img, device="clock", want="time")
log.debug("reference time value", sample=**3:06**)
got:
**10:45**
